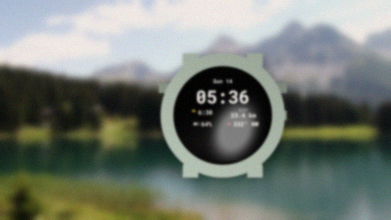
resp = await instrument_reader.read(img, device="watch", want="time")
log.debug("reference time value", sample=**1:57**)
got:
**5:36**
